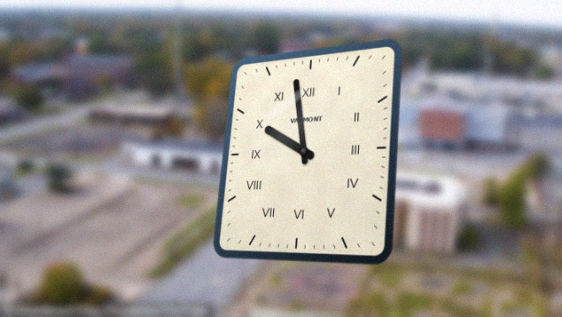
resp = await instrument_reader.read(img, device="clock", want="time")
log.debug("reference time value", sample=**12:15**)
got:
**9:58**
